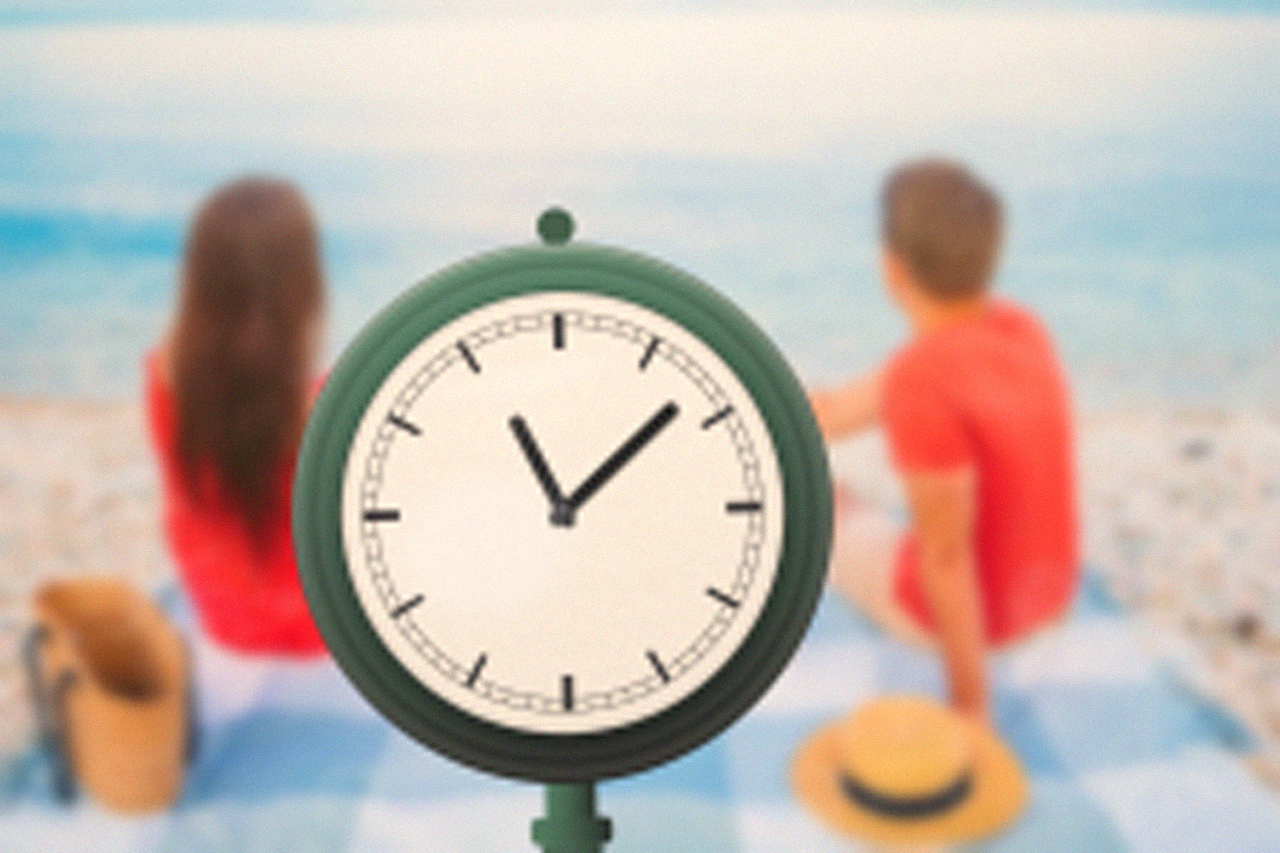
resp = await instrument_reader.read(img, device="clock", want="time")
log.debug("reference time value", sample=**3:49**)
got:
**11:08**
